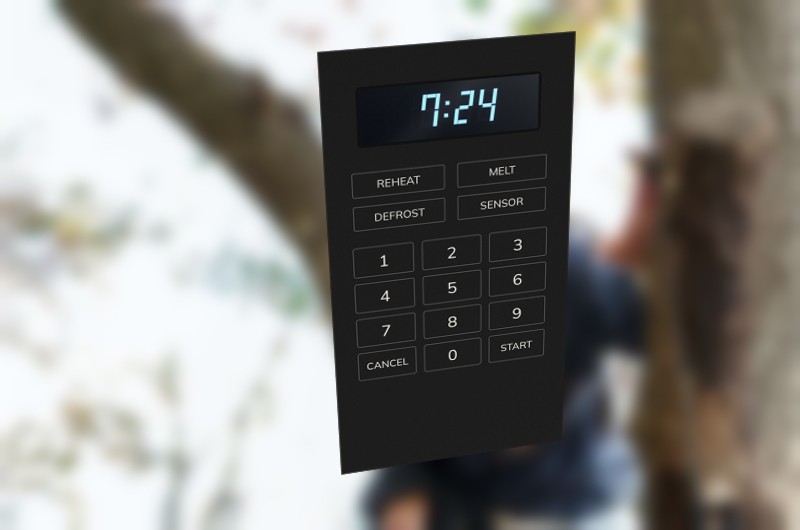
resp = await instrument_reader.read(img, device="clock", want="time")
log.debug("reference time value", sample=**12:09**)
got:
**7:24**
